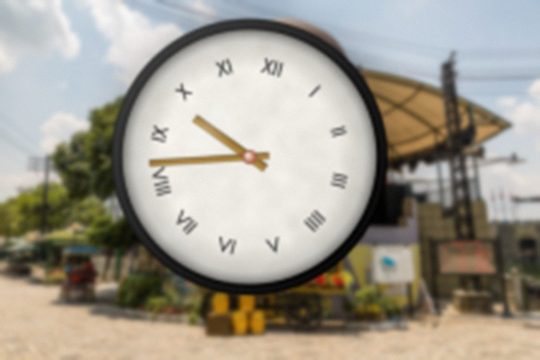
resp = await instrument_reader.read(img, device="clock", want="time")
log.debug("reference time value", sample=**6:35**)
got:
**9:42**
